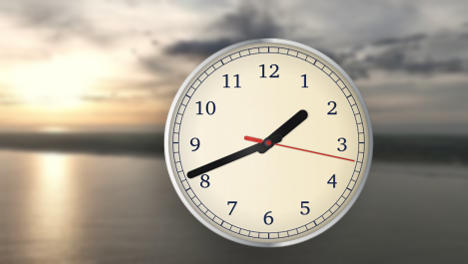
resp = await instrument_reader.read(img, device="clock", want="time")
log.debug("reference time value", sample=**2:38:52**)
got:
**1:41:17**
